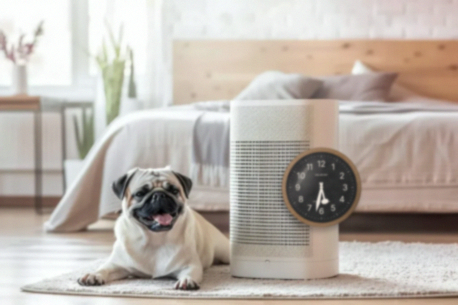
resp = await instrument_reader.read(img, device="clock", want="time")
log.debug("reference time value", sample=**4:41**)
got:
**5:32**
